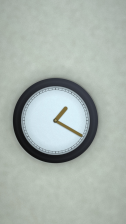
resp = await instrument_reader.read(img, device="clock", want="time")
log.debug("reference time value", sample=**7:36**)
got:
**1:20**
